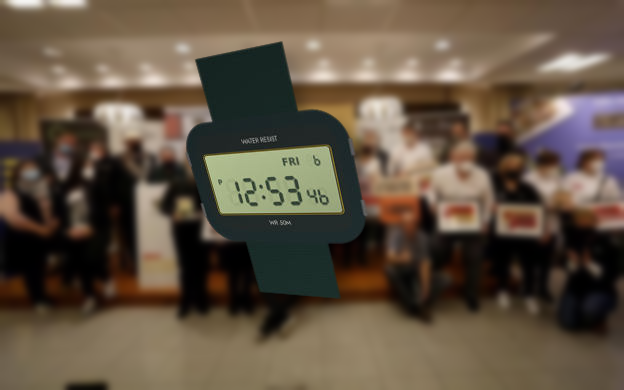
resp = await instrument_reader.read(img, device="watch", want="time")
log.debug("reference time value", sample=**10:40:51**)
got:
**12:53:46**
